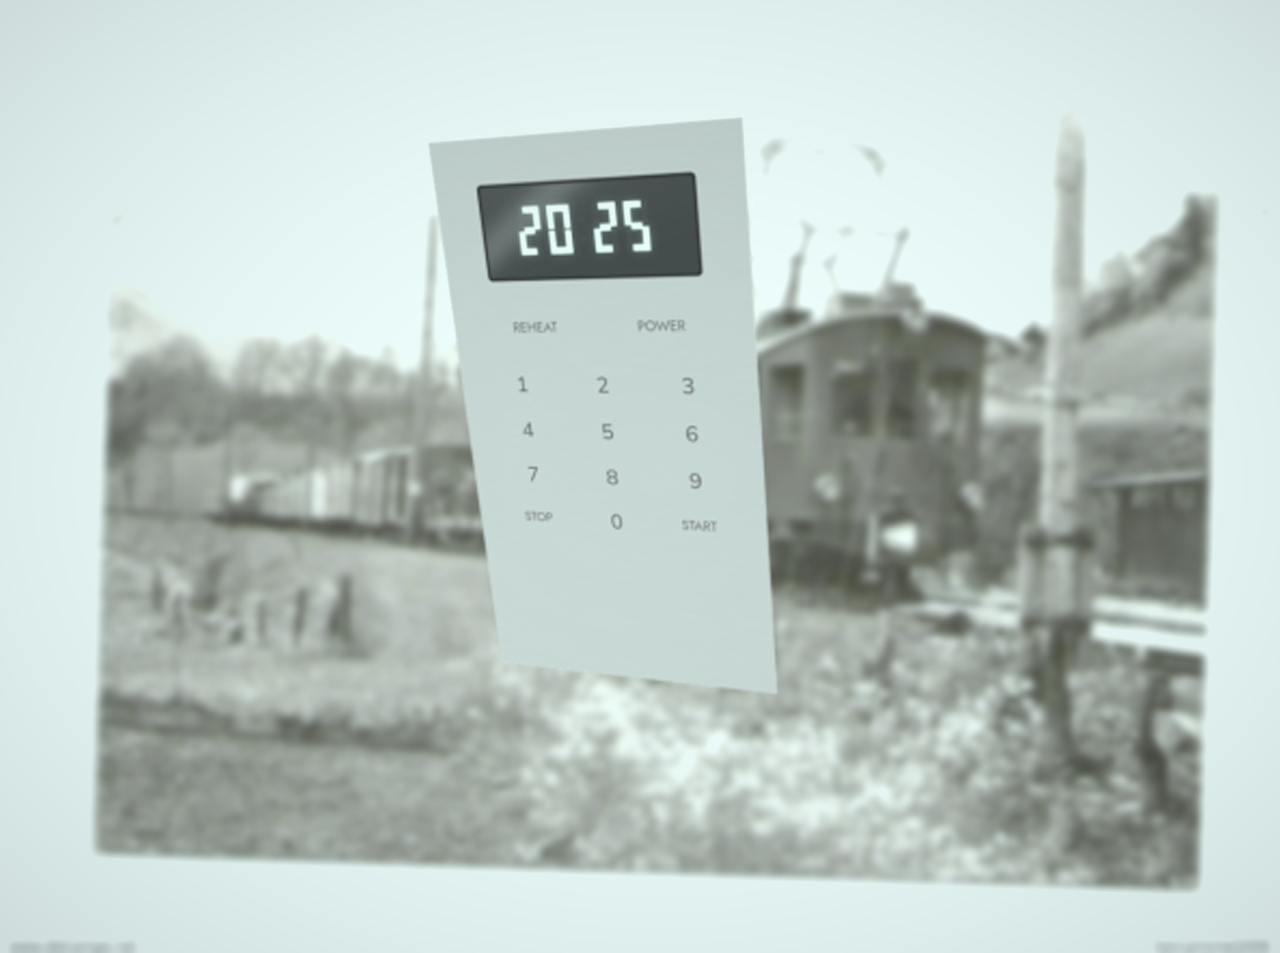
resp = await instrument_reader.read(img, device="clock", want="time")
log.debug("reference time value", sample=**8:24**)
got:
**20:25**
